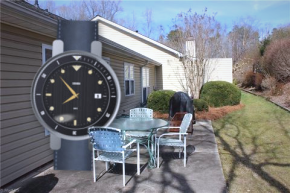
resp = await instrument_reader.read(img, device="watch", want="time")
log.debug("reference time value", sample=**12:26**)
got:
**7:53**
